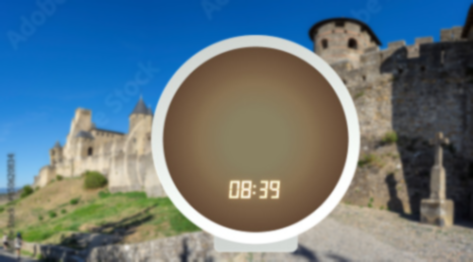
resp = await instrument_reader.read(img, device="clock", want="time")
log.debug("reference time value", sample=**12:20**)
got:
**8:39**
